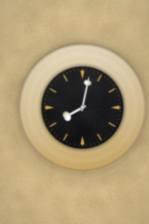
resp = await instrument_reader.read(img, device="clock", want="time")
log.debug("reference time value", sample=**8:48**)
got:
**8:02**
